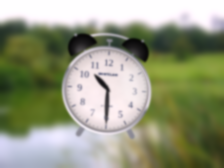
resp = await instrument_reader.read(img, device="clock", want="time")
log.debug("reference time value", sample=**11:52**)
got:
**10:30**
